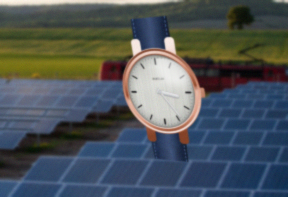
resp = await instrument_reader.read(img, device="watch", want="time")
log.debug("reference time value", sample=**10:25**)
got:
**3:24**
